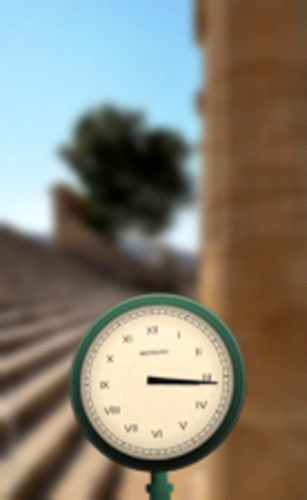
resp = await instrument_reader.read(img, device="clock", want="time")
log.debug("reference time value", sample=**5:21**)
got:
**3:16**
